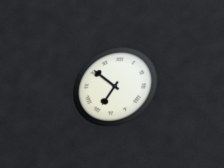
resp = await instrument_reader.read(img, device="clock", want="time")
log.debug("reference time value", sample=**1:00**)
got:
**6:51**
